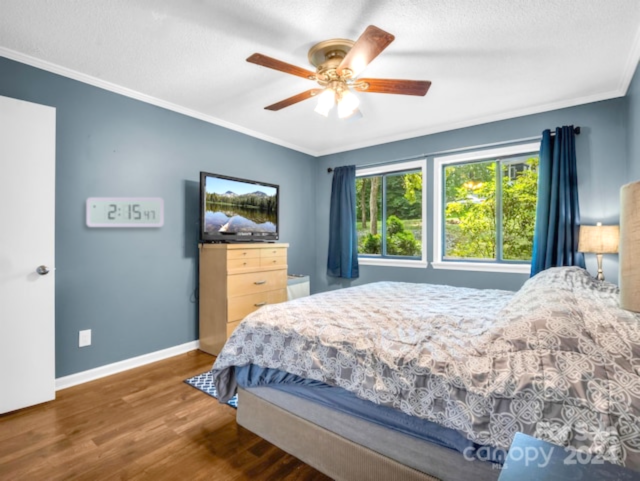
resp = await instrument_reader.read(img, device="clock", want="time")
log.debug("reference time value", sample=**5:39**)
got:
**2:15**
